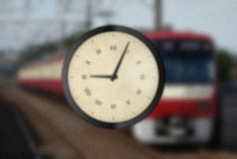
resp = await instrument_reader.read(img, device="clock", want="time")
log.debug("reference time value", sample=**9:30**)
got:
**9:04**
